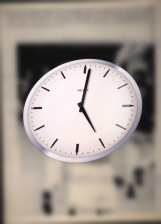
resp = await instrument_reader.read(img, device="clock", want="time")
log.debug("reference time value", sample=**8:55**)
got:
**5:01**
